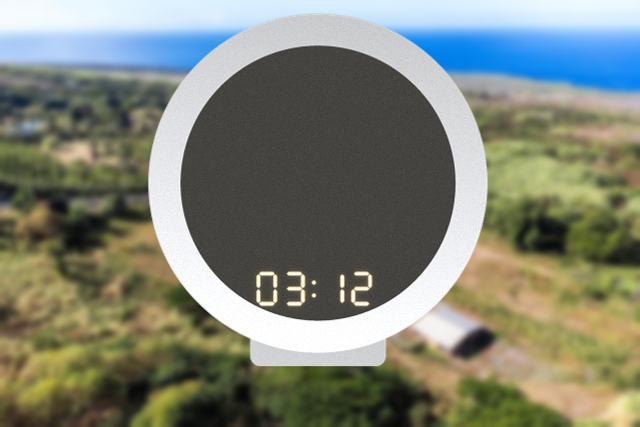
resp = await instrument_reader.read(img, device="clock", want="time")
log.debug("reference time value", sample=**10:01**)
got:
**3:12**
